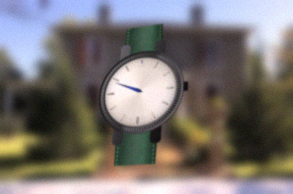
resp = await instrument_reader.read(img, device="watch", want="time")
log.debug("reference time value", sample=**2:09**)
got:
**9:49**
